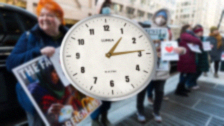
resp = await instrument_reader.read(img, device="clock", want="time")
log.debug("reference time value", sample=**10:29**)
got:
**1:14**
